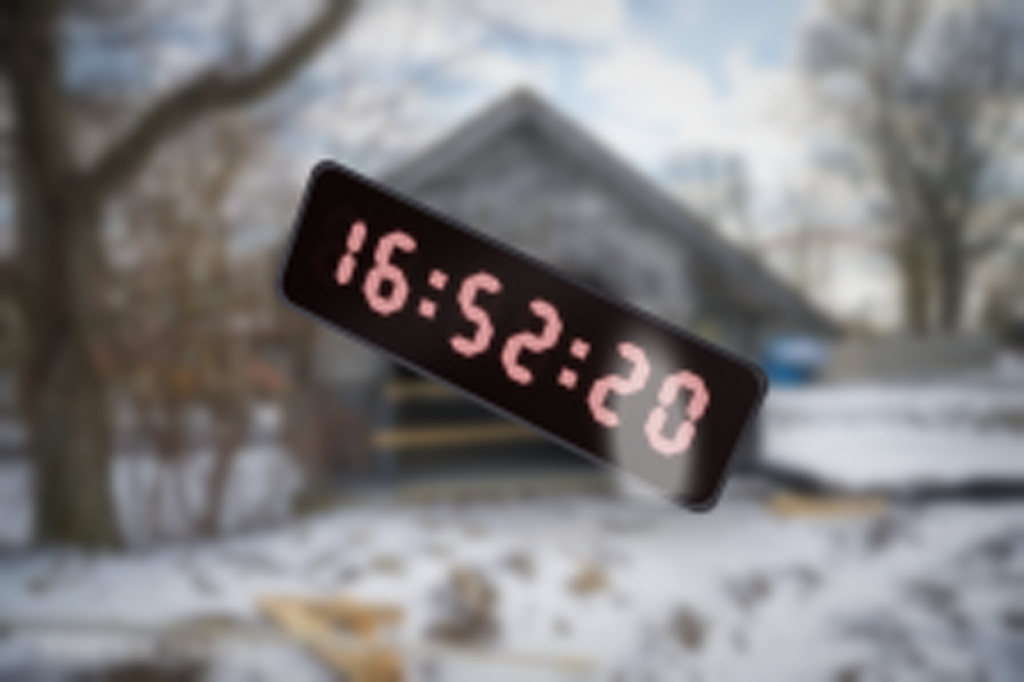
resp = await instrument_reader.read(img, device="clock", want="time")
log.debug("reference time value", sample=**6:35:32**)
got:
**16:52:20**
